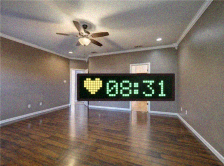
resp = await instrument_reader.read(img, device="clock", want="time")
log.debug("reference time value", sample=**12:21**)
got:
**8:31**
